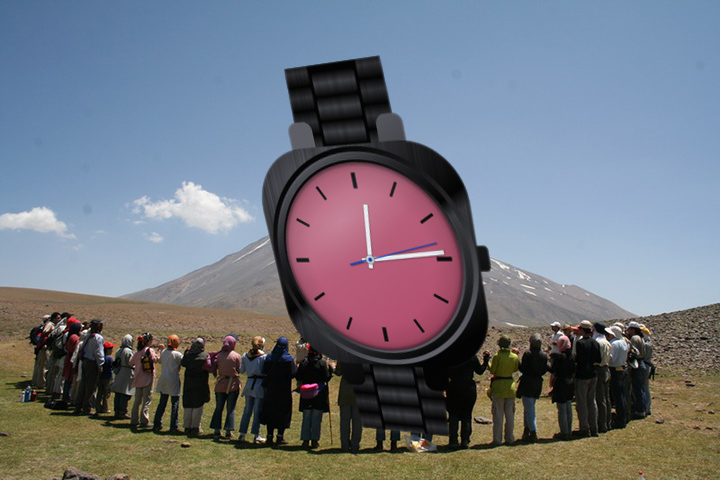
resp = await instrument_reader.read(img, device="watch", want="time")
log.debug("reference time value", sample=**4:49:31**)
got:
**12:14:13**
